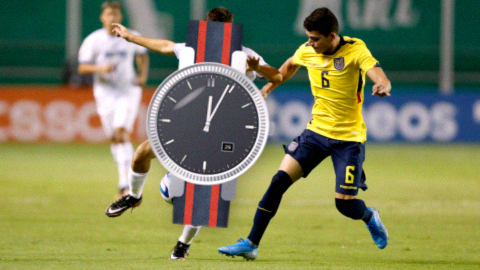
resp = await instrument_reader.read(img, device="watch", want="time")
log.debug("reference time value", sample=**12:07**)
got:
**12:04**
